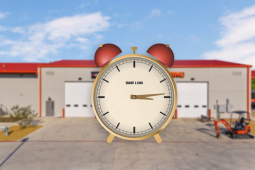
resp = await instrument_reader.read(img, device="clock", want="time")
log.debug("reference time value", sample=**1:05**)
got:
**3:14**
